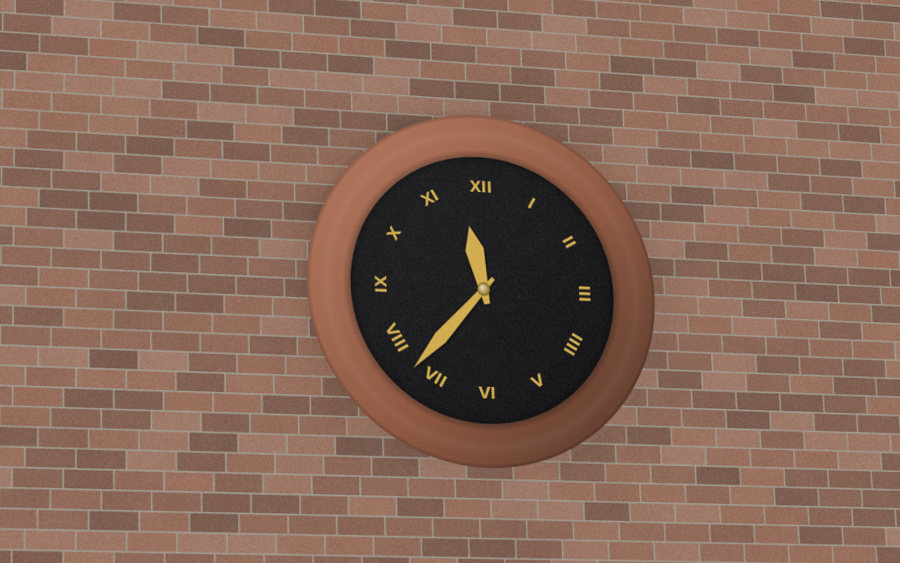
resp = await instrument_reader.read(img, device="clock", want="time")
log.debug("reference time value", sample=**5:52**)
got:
**11:37**
